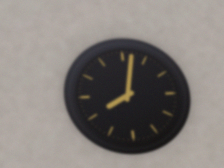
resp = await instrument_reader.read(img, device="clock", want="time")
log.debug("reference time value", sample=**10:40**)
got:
**8:02**
